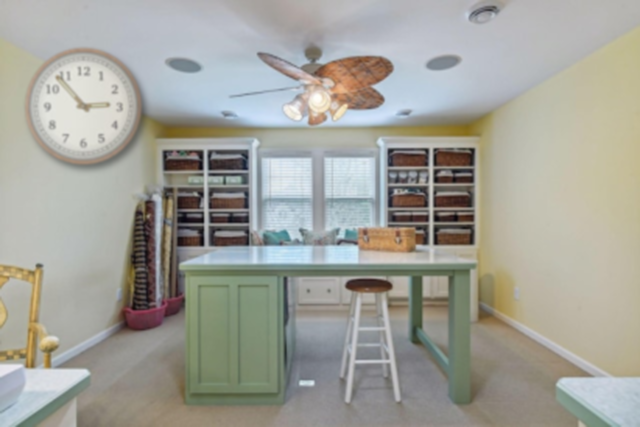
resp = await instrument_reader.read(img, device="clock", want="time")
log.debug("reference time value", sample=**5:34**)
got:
**2:53**
